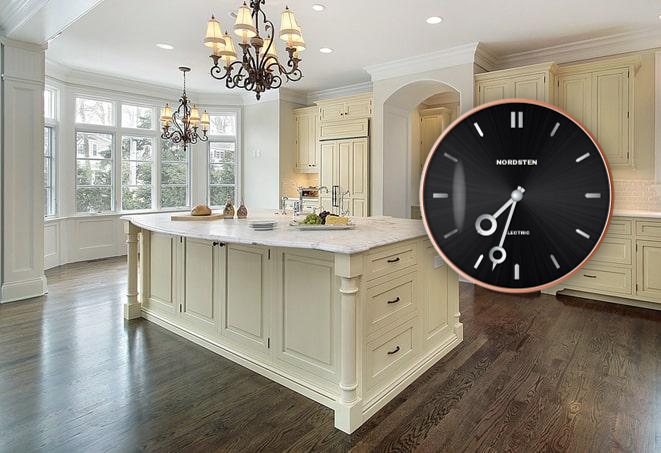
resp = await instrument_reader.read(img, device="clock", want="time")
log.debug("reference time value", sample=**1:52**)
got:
**7:33**
